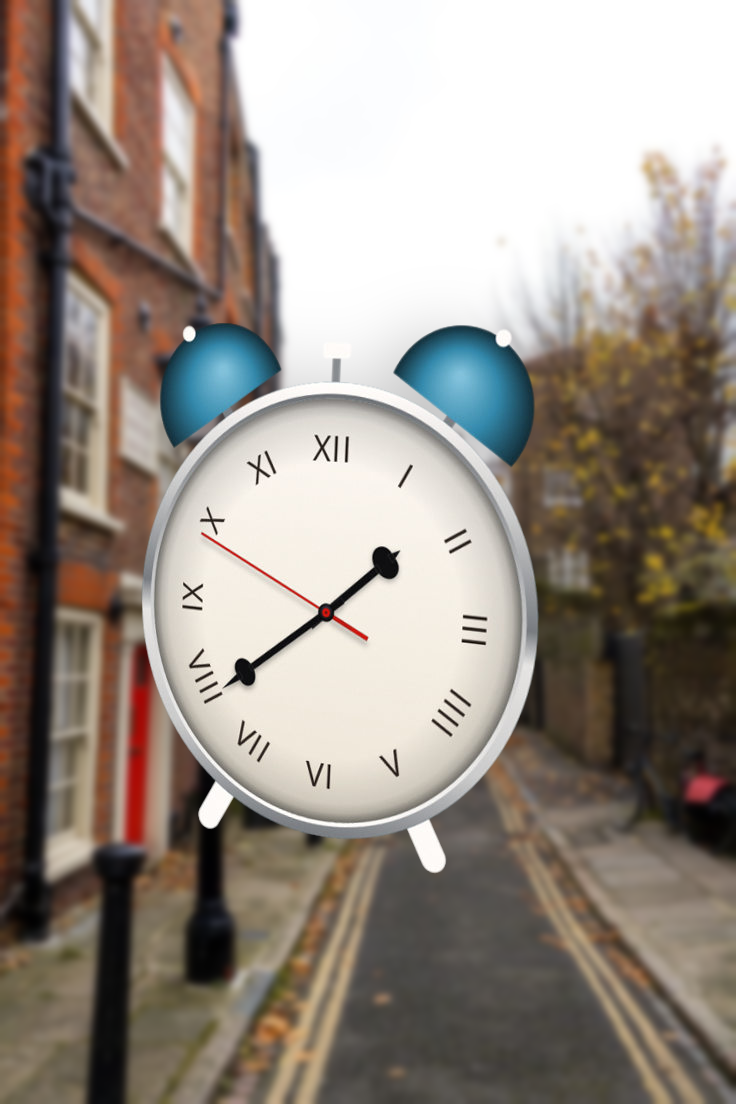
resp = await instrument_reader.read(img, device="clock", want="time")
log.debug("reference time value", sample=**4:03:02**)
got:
**1:38:49**
